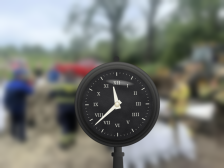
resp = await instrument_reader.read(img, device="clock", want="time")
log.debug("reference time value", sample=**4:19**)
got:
**11:38**
